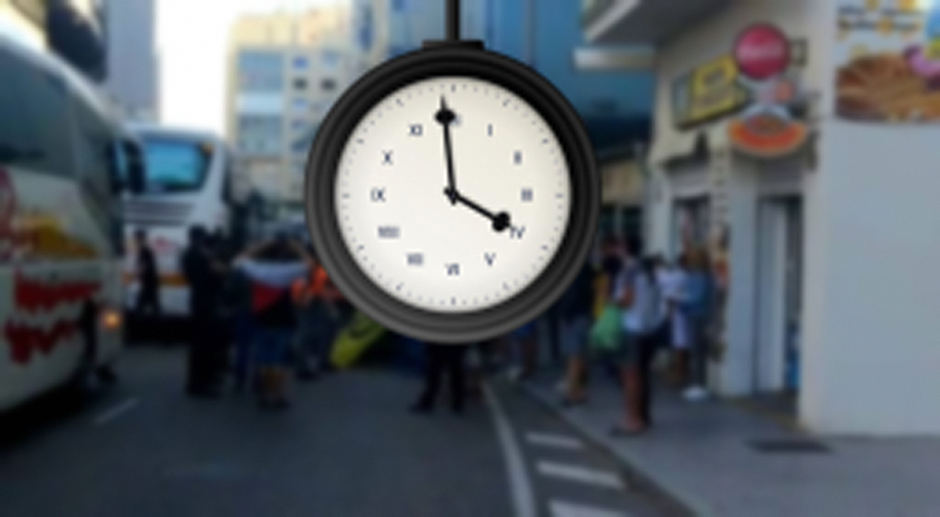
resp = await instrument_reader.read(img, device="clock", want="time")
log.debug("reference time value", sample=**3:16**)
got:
**3:59**
